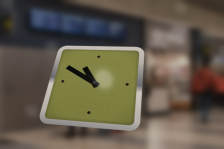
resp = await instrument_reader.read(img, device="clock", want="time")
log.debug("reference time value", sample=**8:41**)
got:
**10:50**
